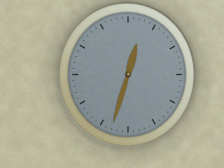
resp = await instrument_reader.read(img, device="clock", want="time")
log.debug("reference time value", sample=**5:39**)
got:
**12:33**
